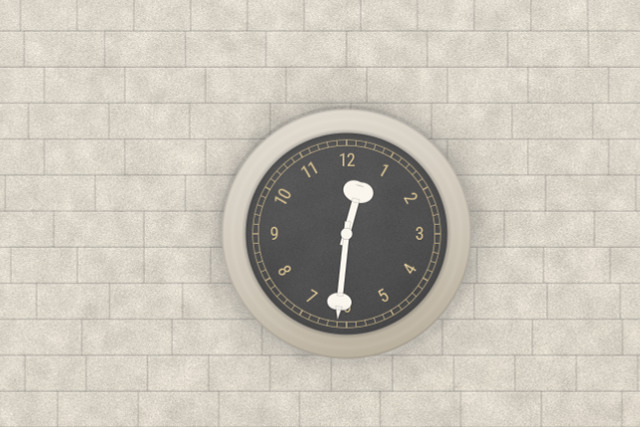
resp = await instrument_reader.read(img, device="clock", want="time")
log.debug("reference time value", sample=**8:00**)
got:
**12:31**
